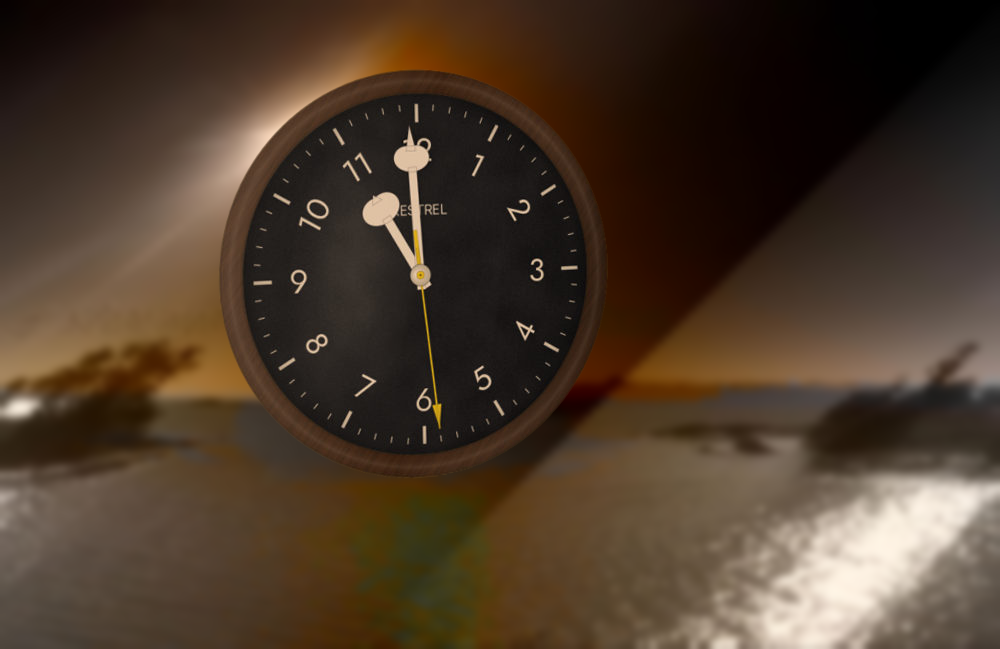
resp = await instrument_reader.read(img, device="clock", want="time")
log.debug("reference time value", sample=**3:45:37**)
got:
**10:59:29**
